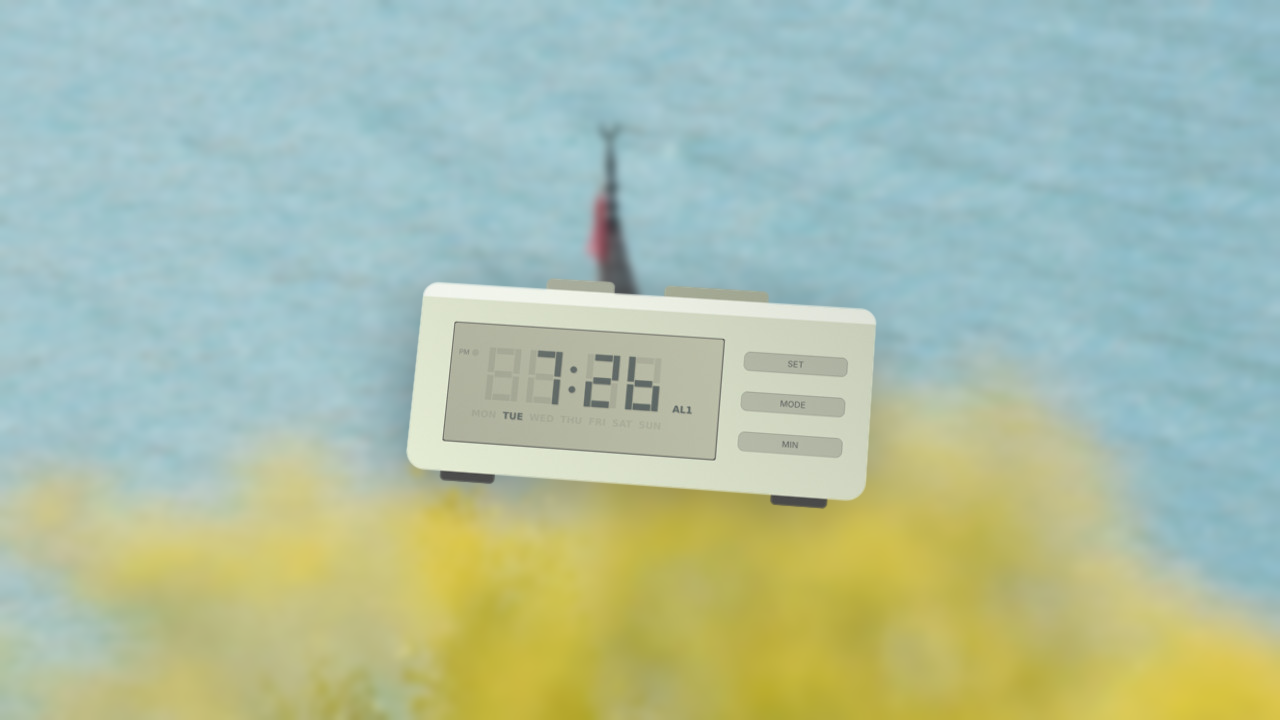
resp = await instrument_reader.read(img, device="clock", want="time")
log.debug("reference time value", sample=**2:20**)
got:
**7:26**
